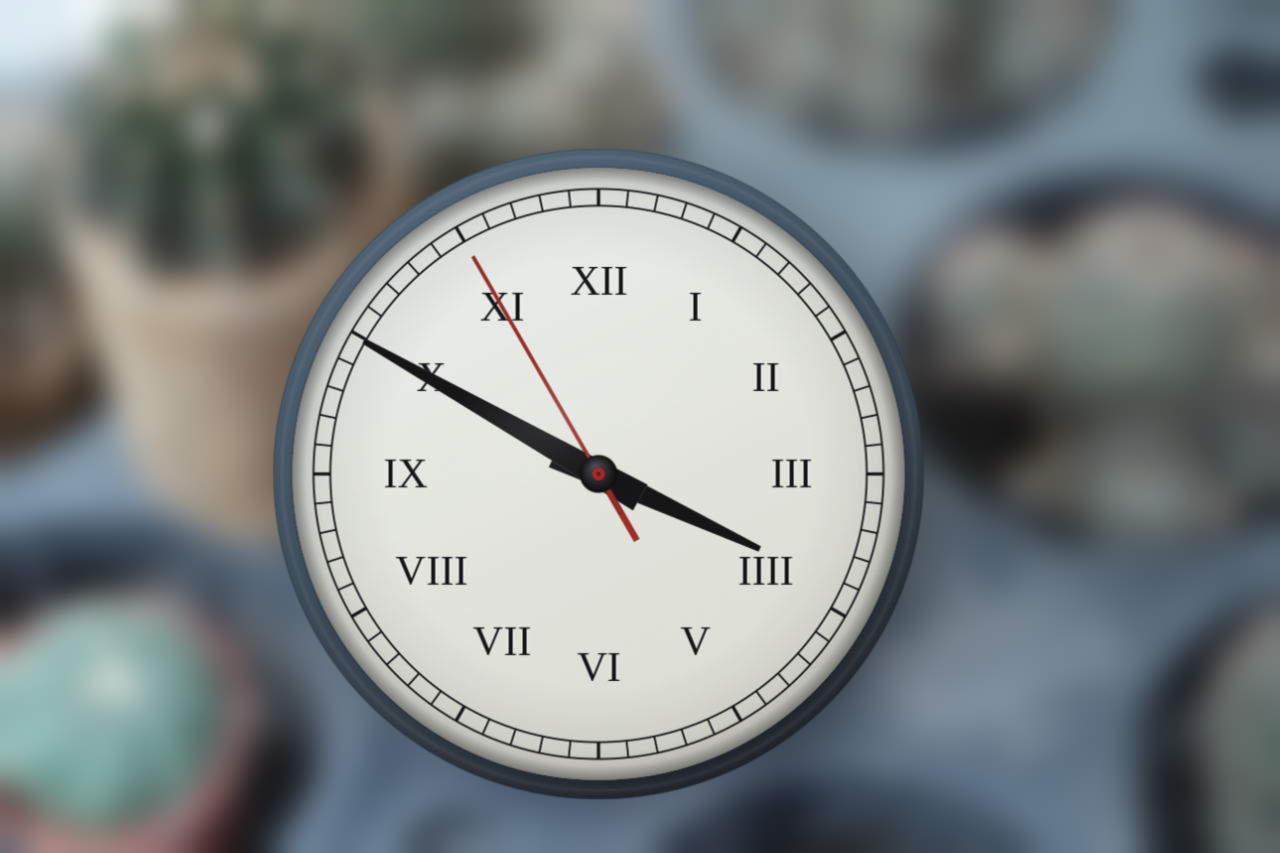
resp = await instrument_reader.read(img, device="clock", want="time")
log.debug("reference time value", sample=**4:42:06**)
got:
**3:49:55**
